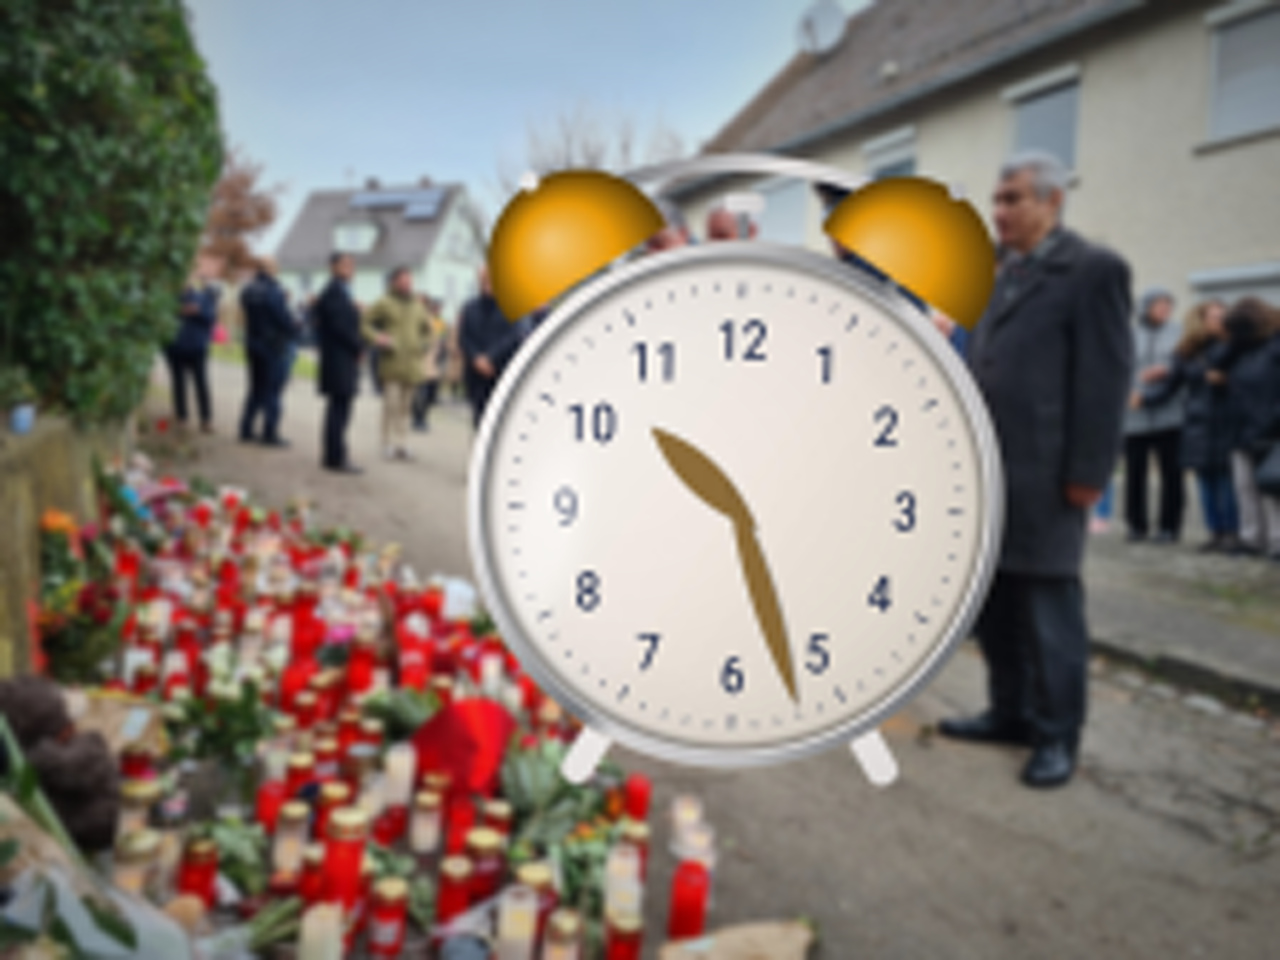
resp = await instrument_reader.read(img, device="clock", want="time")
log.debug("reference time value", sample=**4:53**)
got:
**10:27**
